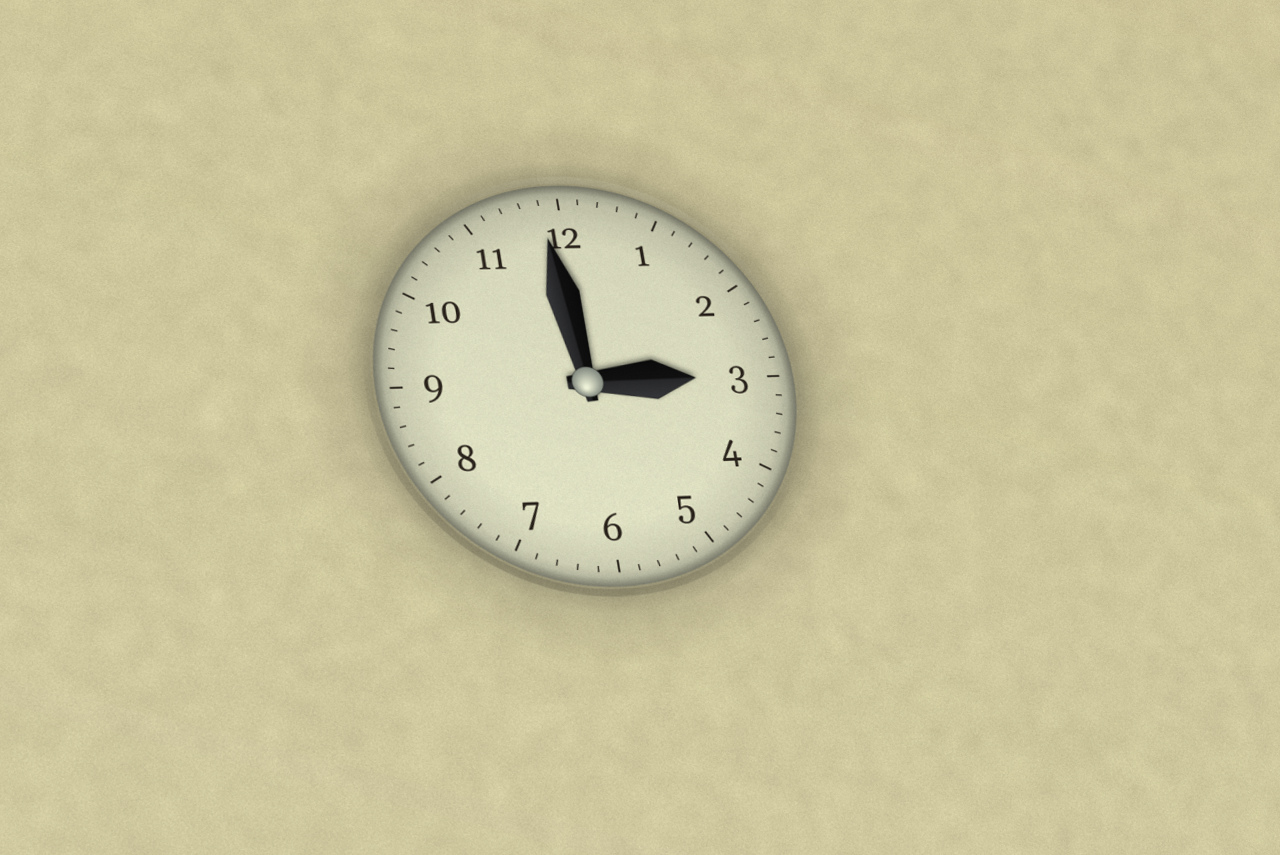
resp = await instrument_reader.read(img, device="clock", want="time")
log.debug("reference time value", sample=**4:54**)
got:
**2:59**
